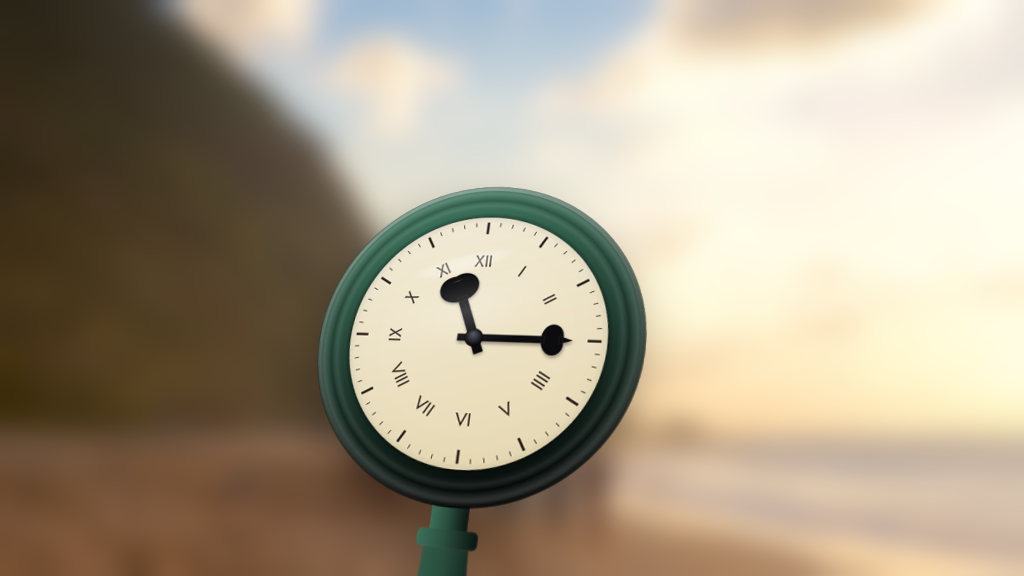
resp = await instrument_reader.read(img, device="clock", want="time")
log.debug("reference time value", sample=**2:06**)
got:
**11:15**
